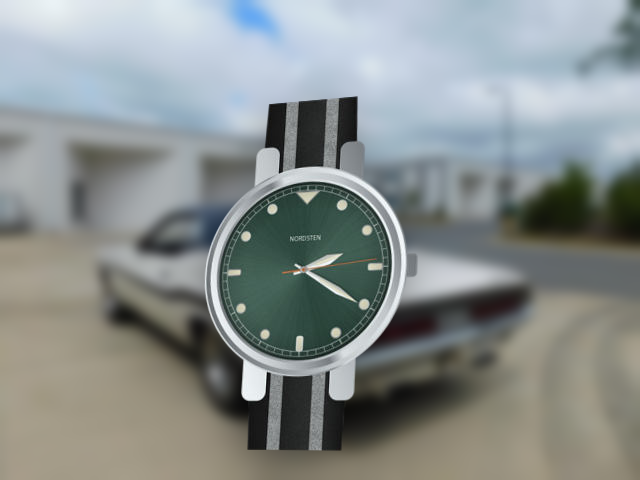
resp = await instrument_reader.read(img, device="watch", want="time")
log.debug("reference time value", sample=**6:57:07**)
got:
**2:20:14**
